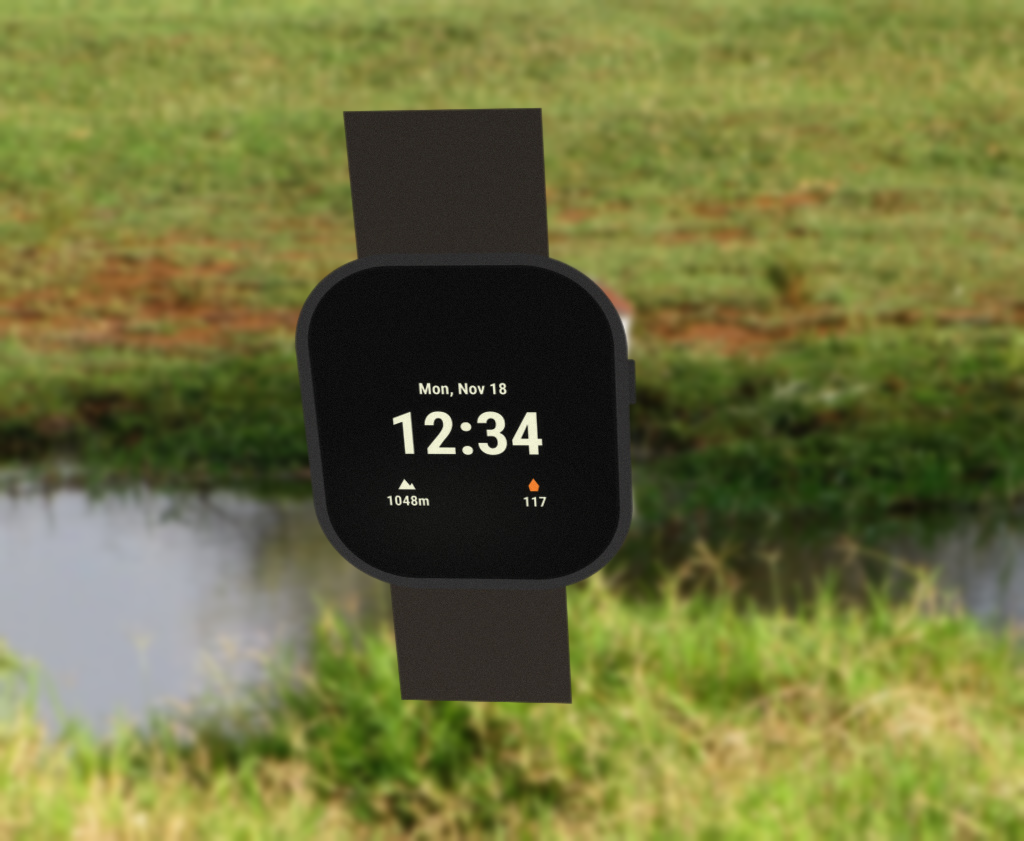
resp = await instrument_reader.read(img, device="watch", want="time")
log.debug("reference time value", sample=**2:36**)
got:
**12:34**
